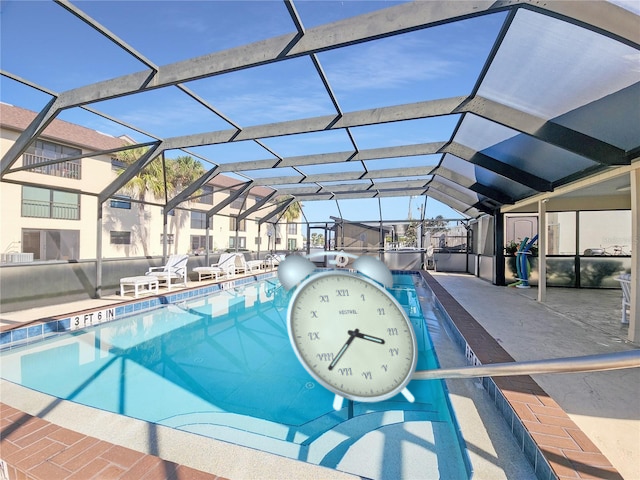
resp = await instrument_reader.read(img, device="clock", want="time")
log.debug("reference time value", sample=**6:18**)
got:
**3:38**
